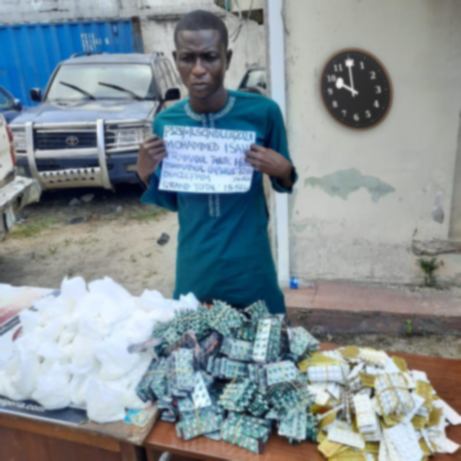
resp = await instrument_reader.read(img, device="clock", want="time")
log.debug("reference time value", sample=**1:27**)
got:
**10:00**
